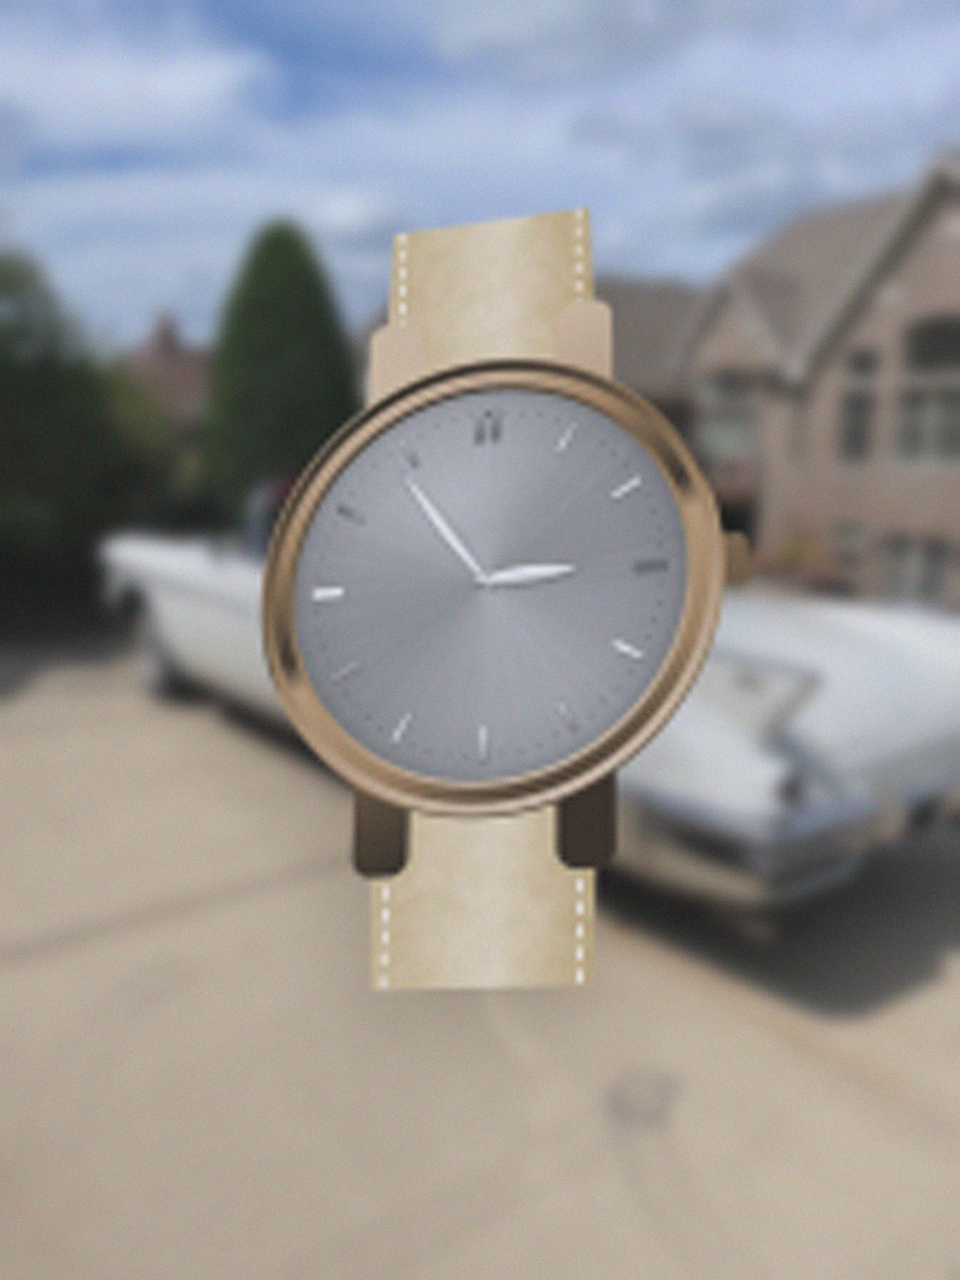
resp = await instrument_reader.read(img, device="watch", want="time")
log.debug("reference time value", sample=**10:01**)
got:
**2:54**
